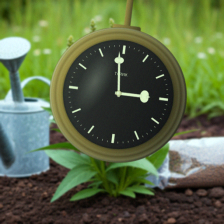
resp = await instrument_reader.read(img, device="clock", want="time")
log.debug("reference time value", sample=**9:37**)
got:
**2:59**
